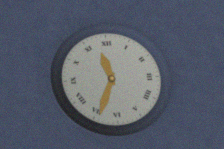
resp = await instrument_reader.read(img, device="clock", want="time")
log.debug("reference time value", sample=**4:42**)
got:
**11:34**
